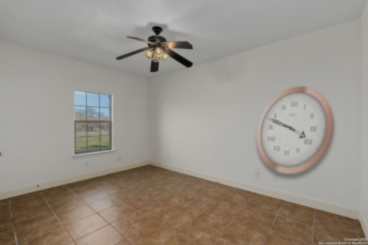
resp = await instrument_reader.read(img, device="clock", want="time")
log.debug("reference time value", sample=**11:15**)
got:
**3:48**
